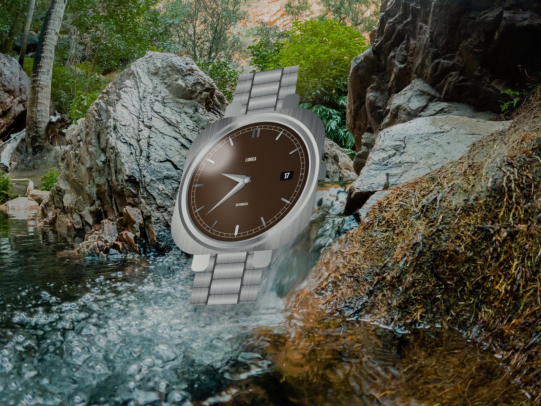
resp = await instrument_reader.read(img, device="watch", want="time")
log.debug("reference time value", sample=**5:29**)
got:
**9:38**
